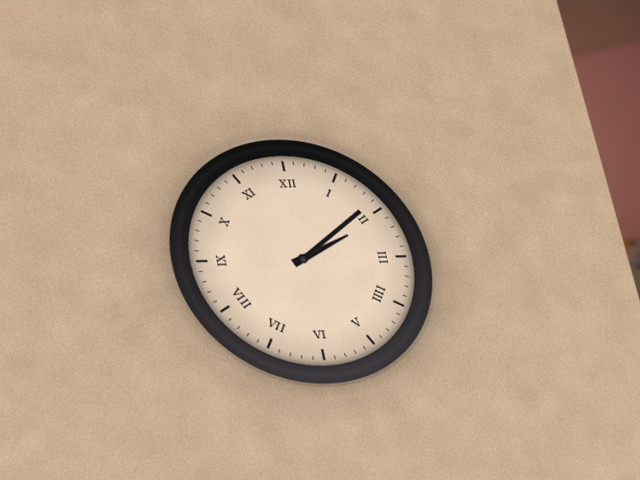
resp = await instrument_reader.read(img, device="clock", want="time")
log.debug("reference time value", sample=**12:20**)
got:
**2:09**
